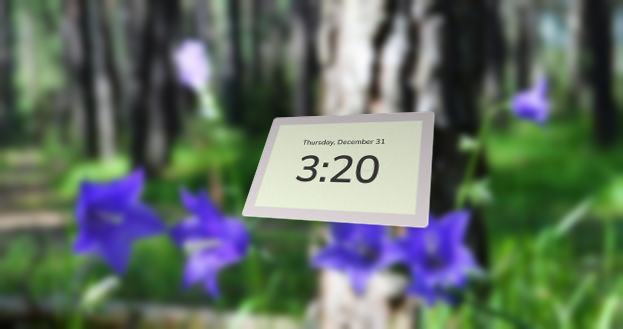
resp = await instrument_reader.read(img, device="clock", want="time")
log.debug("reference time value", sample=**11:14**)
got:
**3:20**
